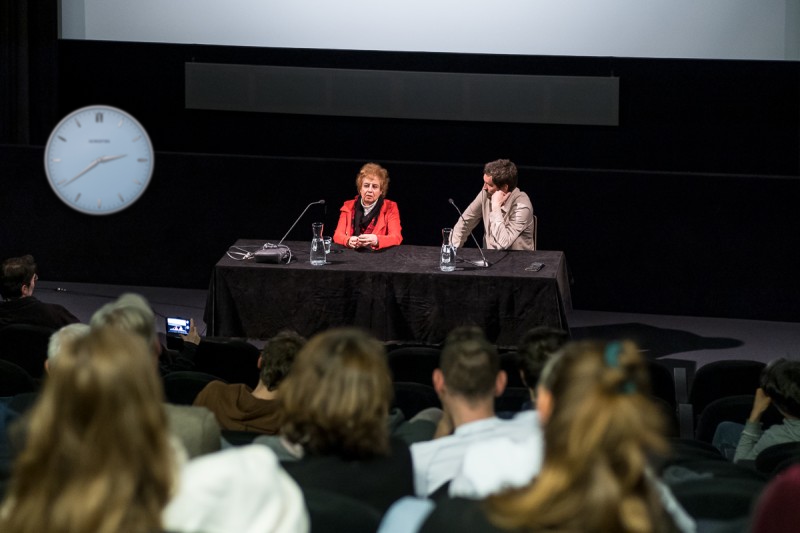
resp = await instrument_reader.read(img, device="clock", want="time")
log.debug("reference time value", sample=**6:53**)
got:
**2:39**
